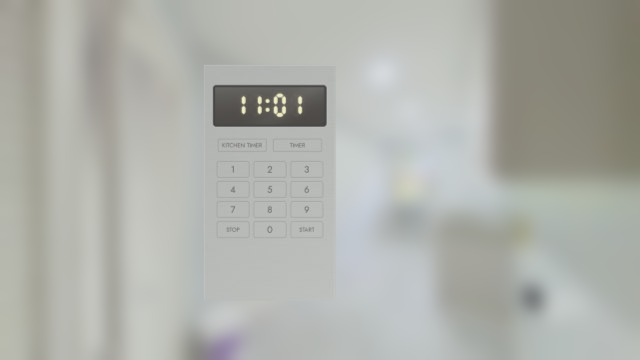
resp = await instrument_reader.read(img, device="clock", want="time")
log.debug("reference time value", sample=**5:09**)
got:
**11:01**
